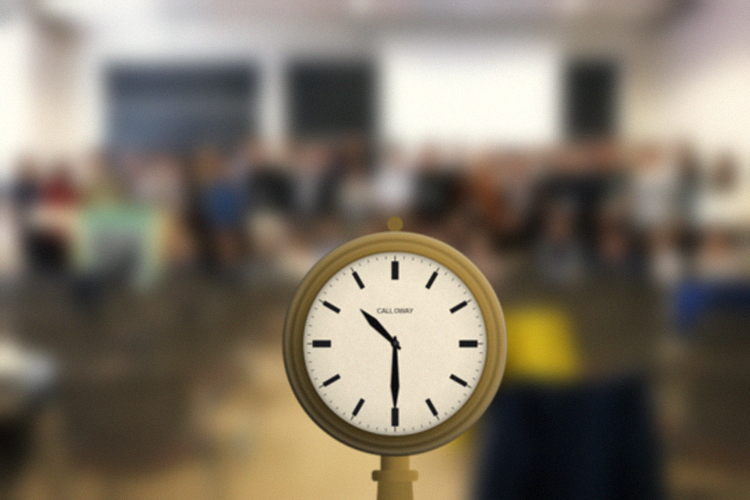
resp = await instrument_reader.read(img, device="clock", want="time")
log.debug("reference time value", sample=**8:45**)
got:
**10:30**
